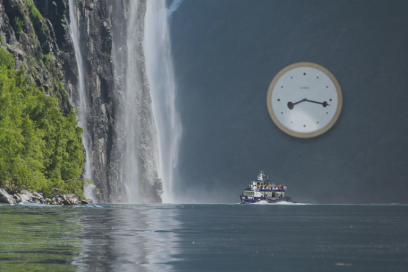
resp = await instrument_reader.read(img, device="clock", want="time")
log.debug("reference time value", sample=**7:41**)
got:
**8:17**
